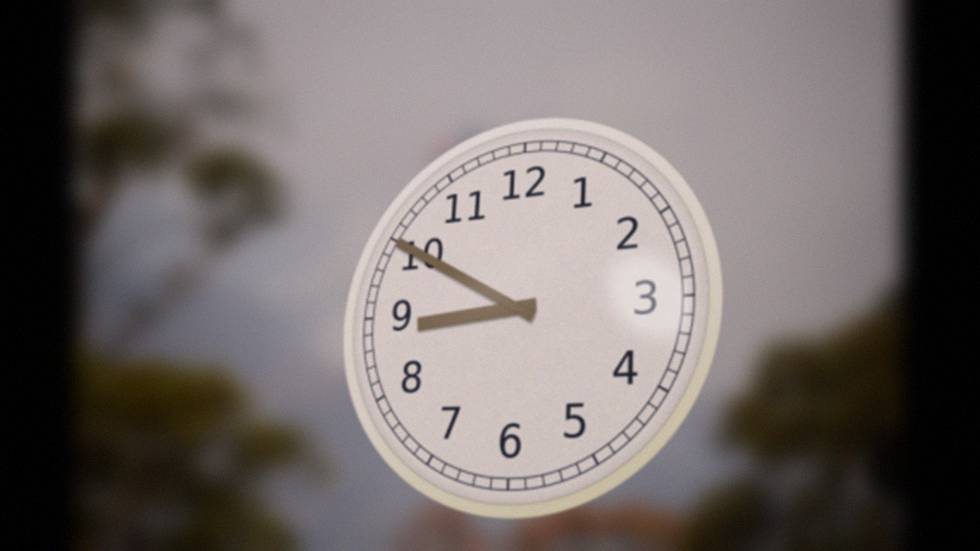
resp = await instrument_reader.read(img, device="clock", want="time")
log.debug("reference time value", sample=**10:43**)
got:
**8:50**
